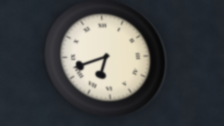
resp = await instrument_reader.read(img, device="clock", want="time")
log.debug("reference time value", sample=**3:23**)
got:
**6:42**
